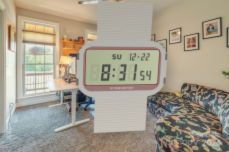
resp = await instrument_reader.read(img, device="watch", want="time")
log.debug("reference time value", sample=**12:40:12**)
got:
**8:31:54**
